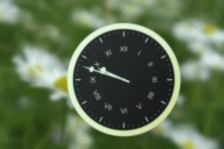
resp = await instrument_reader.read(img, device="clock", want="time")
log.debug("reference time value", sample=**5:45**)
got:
**9:48**
